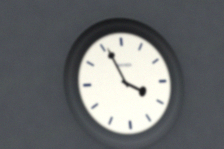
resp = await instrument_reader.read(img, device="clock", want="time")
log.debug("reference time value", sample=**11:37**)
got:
**3:56**
